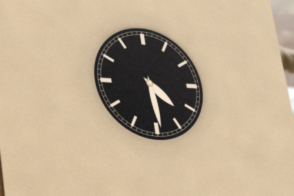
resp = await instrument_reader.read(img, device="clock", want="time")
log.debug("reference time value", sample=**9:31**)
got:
**4:29**
